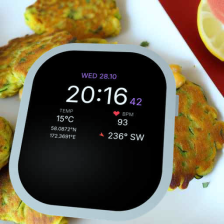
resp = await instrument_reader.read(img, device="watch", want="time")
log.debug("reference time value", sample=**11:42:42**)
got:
**20:16:42**
